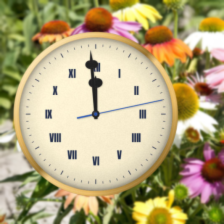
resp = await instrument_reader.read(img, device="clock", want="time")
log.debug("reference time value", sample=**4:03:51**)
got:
**11:59:13**
